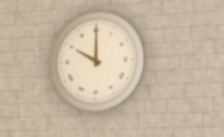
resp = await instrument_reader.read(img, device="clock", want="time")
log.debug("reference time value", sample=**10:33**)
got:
**10:00**
